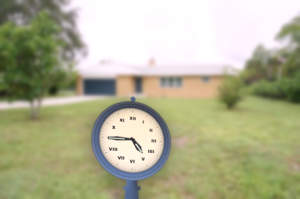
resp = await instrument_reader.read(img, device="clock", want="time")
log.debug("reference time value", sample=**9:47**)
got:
**4:45**
